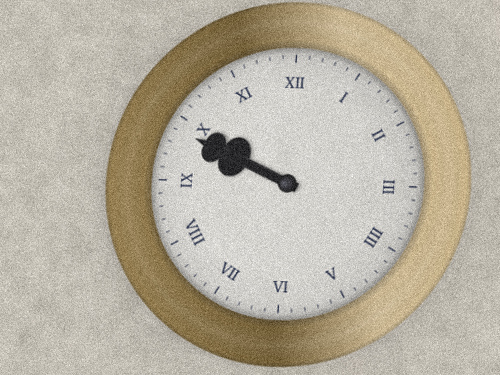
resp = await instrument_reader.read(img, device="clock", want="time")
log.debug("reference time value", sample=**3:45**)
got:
**9:49**
